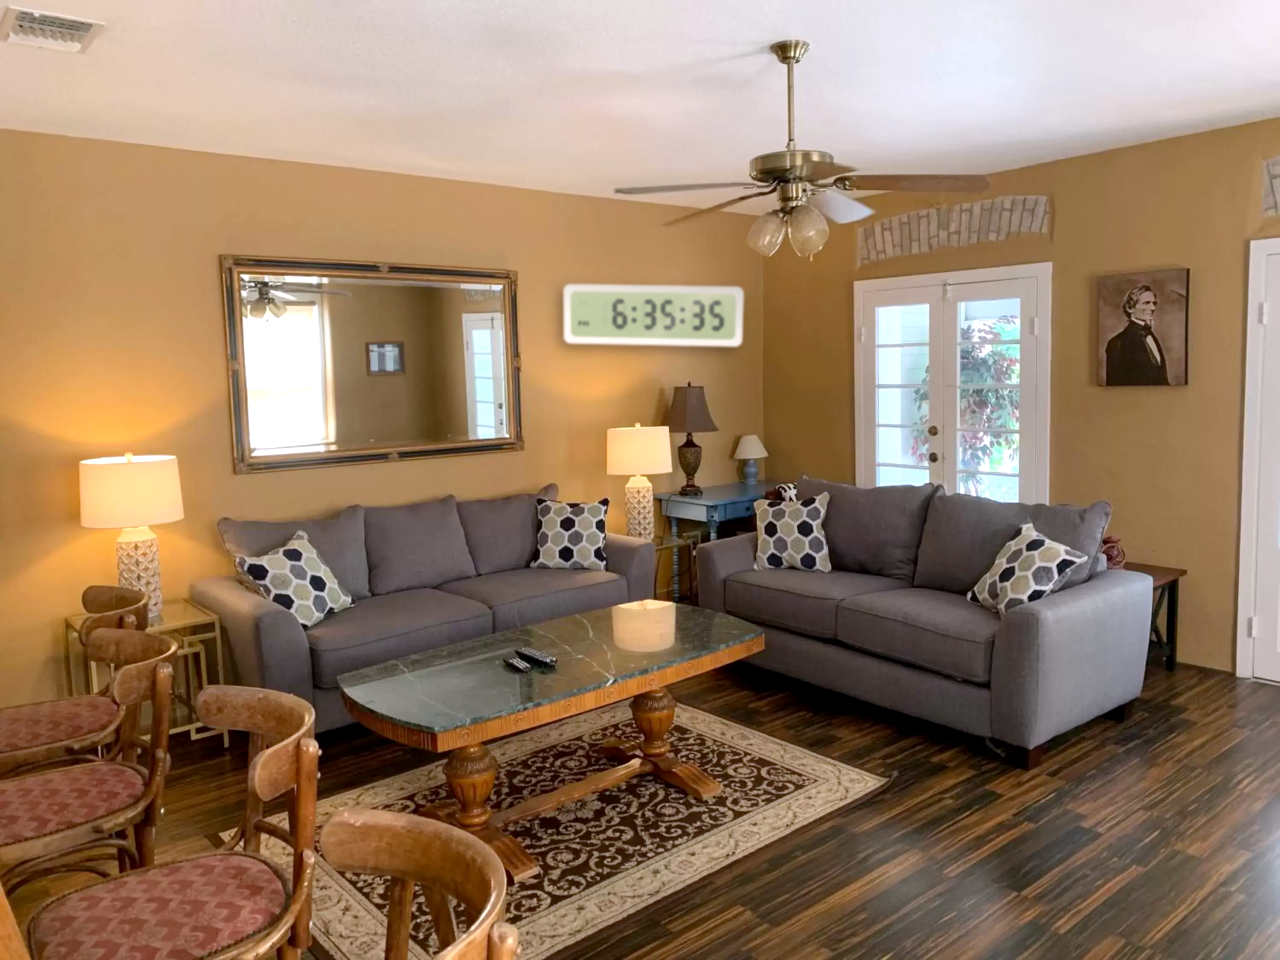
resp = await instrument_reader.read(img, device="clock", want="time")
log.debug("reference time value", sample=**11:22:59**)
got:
**6:35:35**
